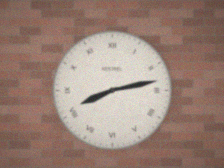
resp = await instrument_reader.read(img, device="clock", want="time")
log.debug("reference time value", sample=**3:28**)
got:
**8:13**
